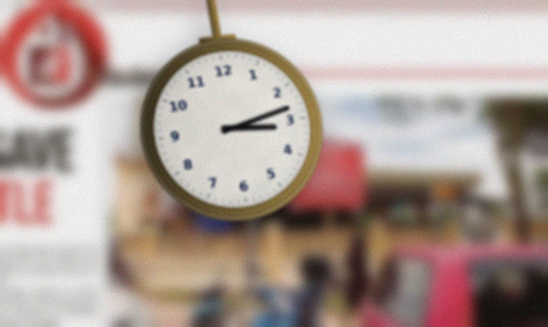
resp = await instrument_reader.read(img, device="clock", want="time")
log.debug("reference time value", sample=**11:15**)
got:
**3:13**
